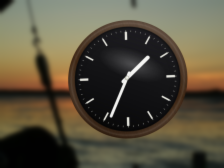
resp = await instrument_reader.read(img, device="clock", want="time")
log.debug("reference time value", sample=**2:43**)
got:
**1:34**
